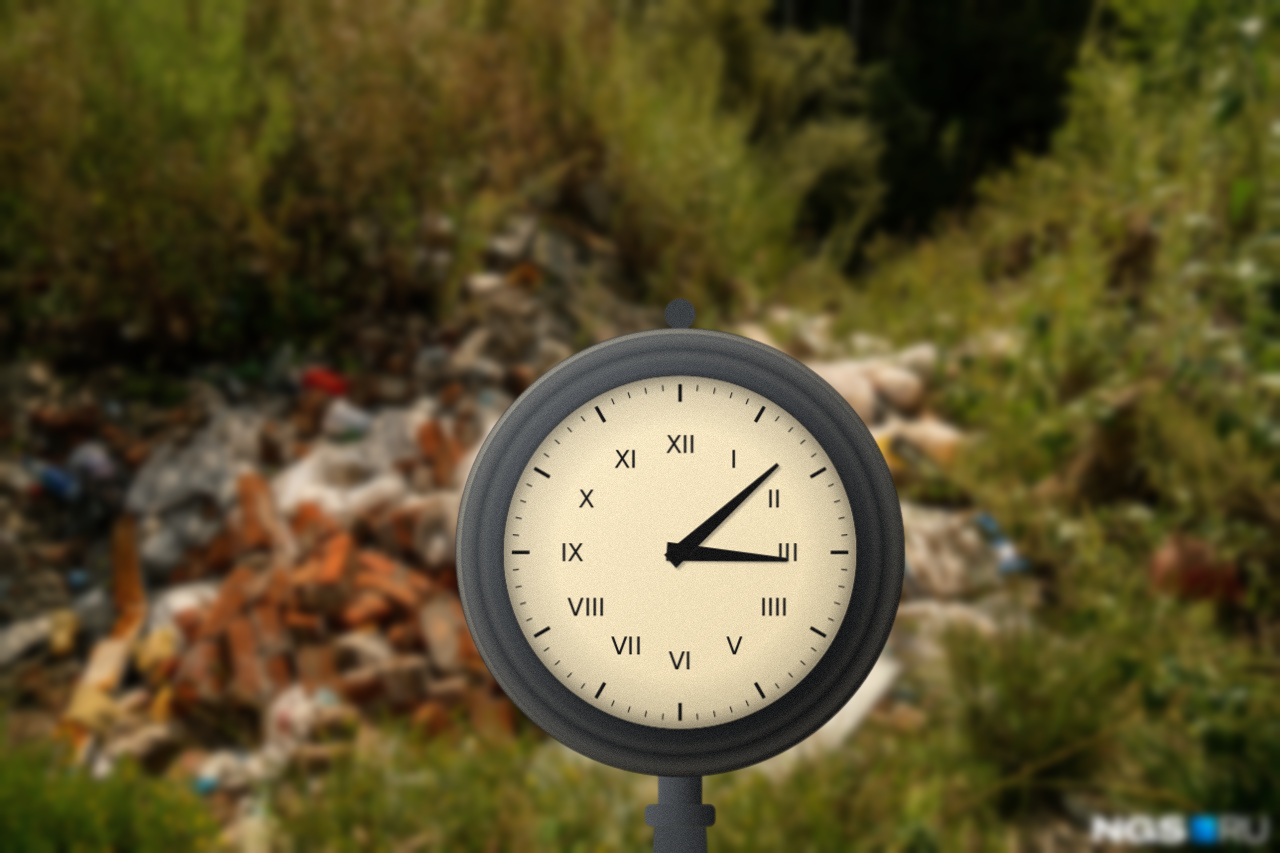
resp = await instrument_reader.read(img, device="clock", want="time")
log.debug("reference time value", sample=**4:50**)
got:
**3:08**
